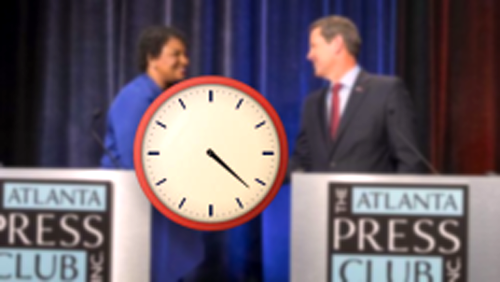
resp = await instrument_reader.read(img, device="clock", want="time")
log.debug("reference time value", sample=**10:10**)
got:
**4:22**
